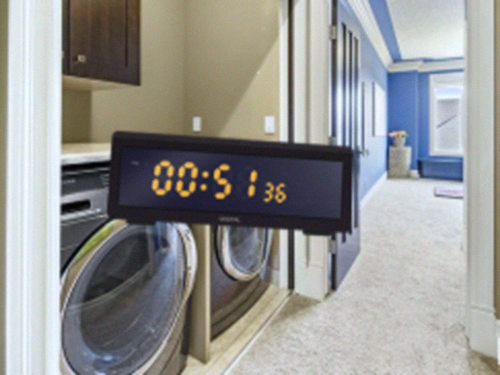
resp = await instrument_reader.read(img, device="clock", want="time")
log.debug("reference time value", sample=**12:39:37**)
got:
**0:51:36**
